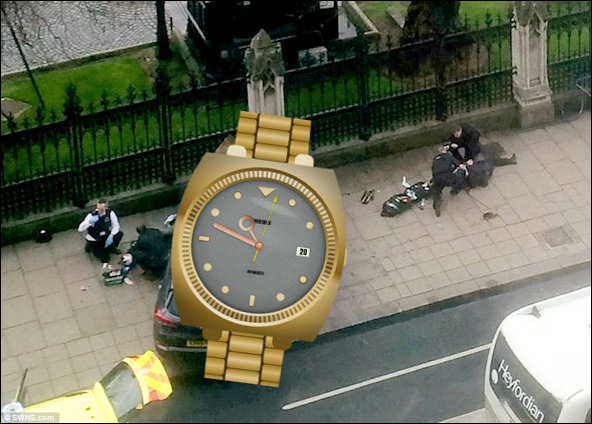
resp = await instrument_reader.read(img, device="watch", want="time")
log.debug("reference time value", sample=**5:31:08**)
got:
**10:48:02**
